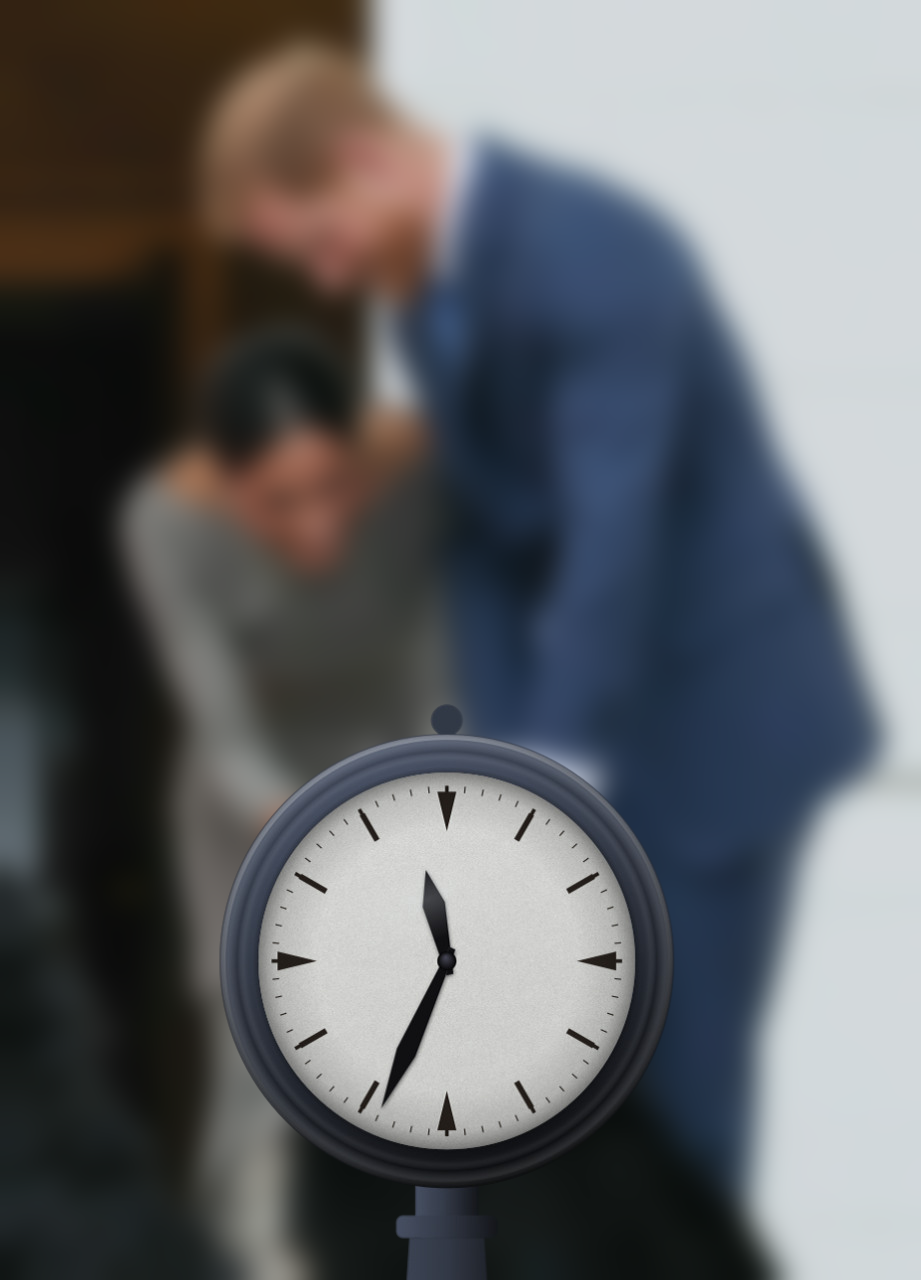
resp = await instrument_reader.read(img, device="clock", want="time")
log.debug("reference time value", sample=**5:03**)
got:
**11:34**
